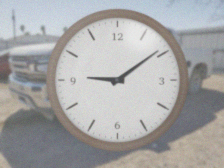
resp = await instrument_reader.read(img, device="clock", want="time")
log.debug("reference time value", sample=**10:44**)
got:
**9:09**
